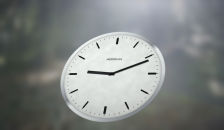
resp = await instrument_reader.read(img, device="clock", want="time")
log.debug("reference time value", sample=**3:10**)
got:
**9:11**
